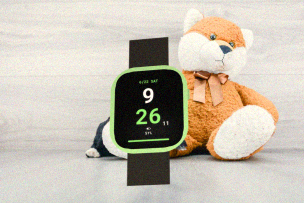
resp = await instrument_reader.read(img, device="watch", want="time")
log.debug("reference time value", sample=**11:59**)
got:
**9:26**
